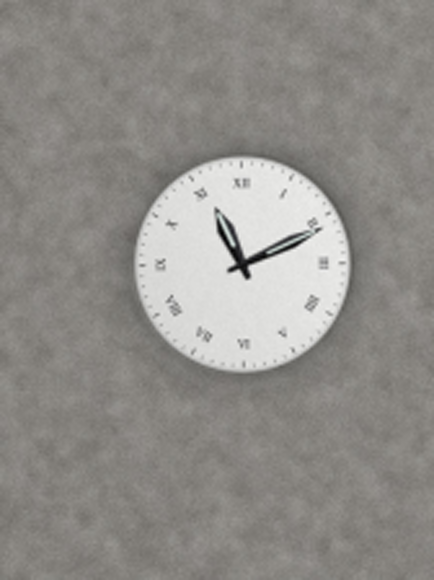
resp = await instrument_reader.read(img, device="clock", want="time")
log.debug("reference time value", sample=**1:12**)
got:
**11:11**
